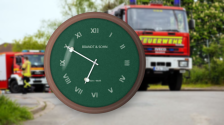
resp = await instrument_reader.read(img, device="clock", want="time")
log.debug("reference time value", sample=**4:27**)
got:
**6:50**
